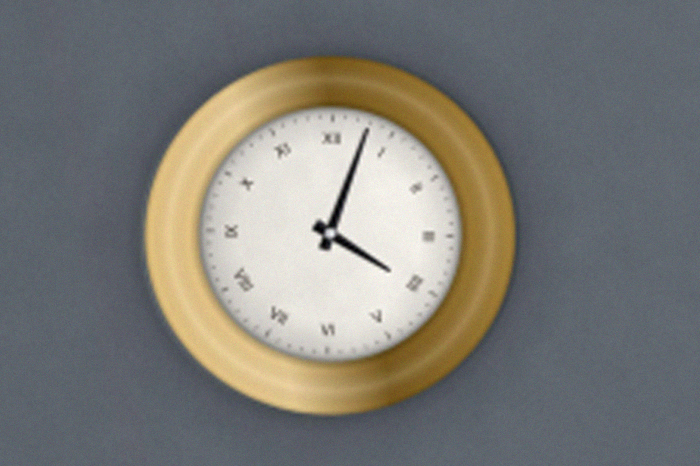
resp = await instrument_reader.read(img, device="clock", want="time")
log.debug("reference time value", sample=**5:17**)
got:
**4:03**
